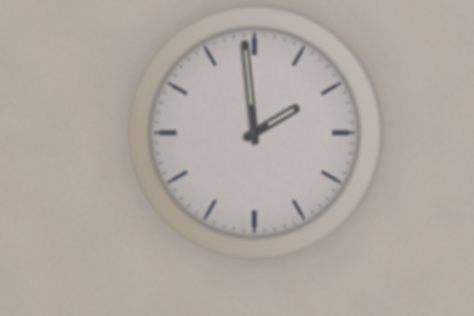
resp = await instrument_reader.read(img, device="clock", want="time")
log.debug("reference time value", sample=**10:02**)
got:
**1:59**
